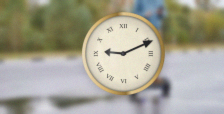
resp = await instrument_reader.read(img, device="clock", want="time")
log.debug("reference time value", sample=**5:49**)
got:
**9:11**
